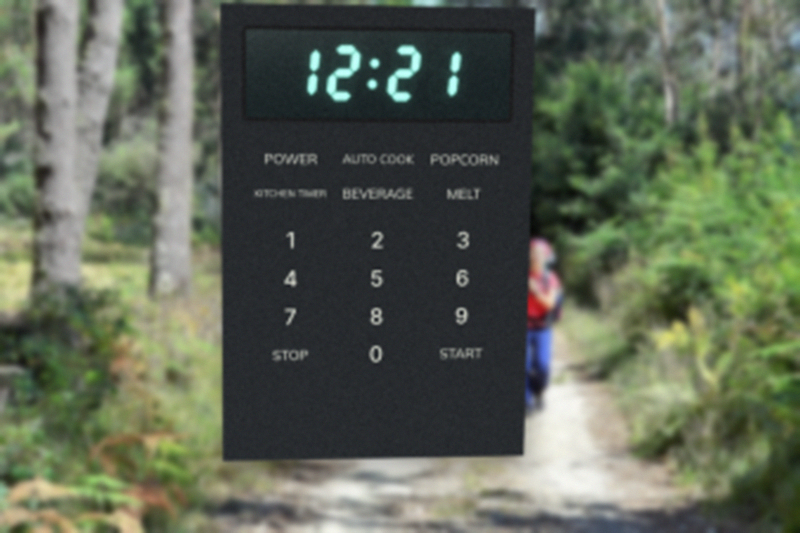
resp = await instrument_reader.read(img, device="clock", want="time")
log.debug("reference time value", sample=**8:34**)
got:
**12:21**
